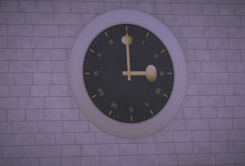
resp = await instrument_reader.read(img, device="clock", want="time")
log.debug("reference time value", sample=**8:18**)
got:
**3:00**
